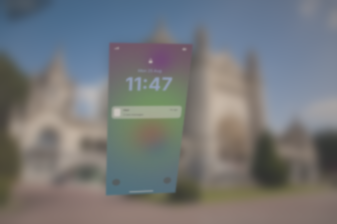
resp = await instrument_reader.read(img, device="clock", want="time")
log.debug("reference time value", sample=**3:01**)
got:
**11:47**
